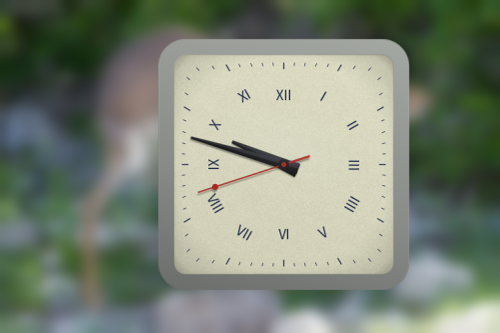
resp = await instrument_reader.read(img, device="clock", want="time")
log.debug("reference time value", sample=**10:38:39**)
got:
**9:47:42**
